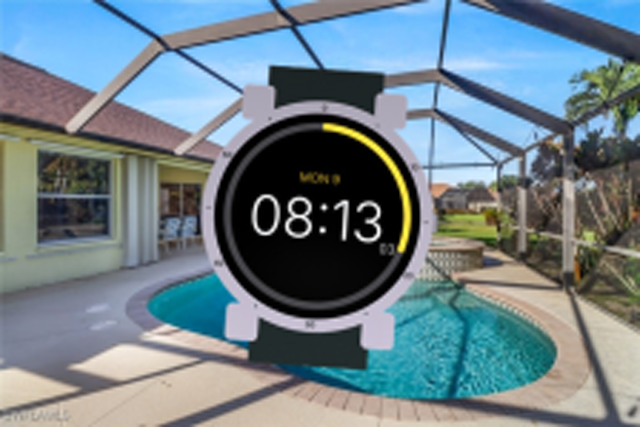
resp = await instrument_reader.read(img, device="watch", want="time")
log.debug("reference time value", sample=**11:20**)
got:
**8:13**
